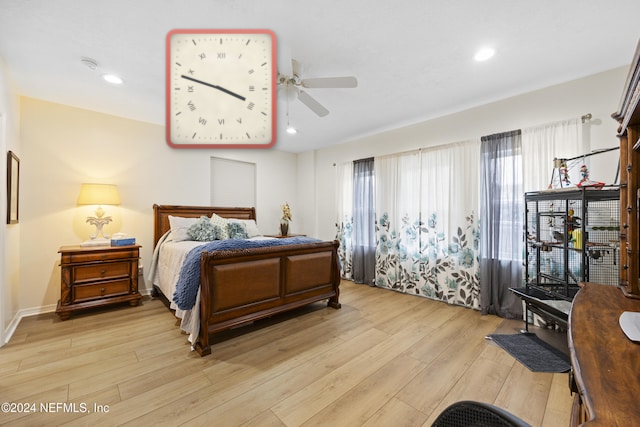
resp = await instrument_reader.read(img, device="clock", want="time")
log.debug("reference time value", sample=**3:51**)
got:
**3:48**
